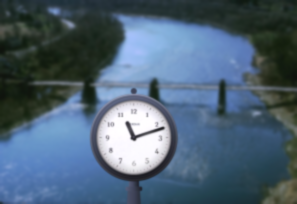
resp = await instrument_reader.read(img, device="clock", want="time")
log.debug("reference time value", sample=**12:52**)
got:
**11:12**
